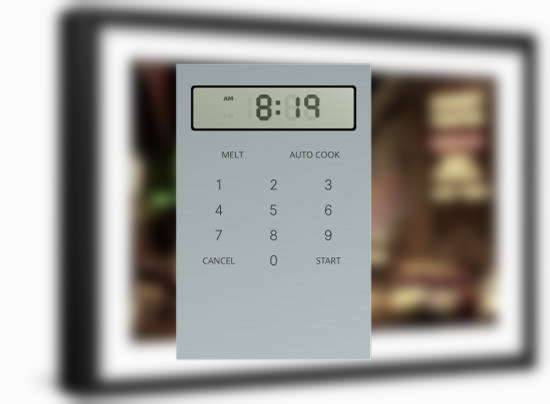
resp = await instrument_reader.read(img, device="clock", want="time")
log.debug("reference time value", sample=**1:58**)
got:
**8:19**
